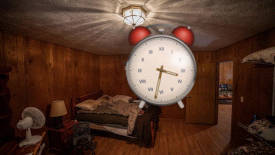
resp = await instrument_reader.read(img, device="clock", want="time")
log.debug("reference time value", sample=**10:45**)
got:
**3:32**
